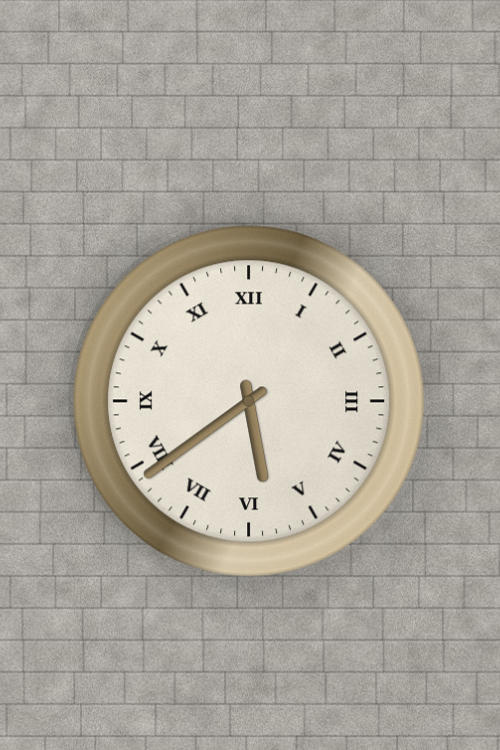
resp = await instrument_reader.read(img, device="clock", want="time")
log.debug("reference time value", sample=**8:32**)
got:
**5:39**
